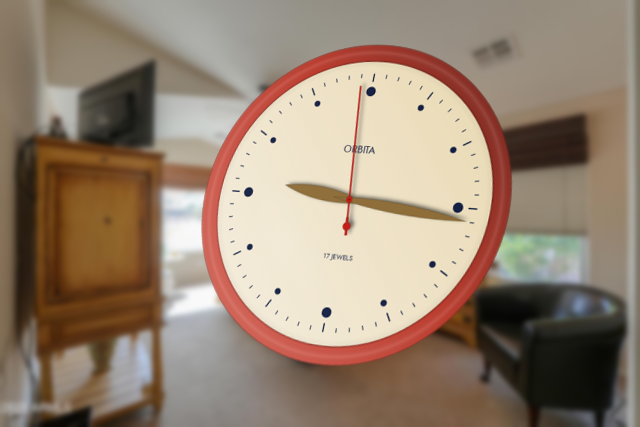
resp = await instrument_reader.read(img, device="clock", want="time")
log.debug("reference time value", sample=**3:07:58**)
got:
**9:15:59**
